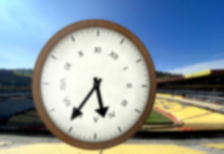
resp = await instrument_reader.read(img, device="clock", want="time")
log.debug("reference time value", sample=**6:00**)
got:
**4:31**
